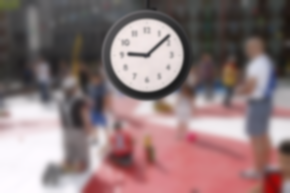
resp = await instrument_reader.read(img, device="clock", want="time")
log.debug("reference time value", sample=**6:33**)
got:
**9:08**
